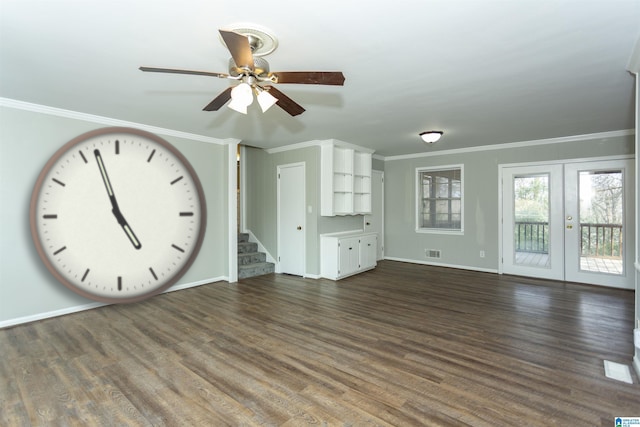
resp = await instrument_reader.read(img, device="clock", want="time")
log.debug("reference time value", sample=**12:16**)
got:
**4:57**
